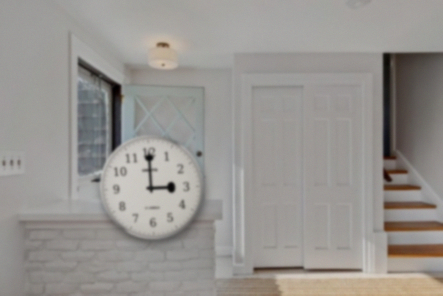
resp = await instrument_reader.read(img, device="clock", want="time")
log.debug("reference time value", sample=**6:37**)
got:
**3:00**
